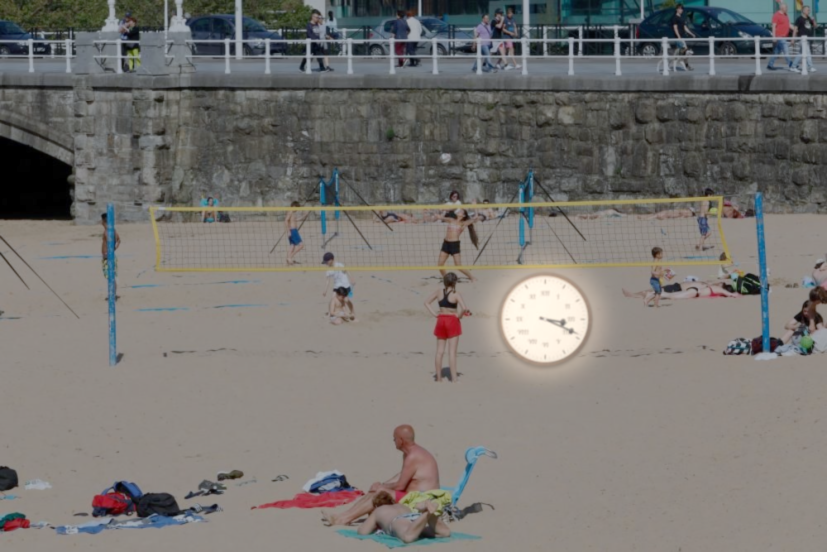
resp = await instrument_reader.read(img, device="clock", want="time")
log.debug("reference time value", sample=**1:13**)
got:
**3:19**
